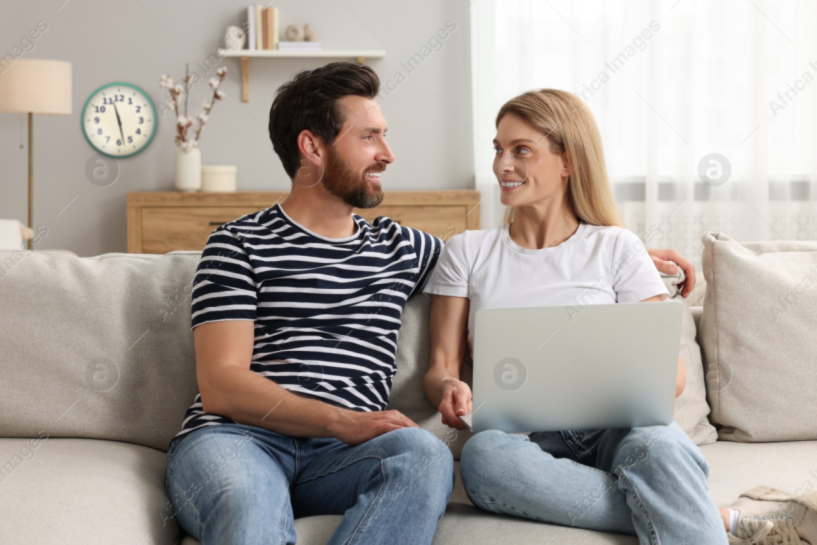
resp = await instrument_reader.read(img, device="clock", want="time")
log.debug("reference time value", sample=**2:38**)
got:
**11:28**
